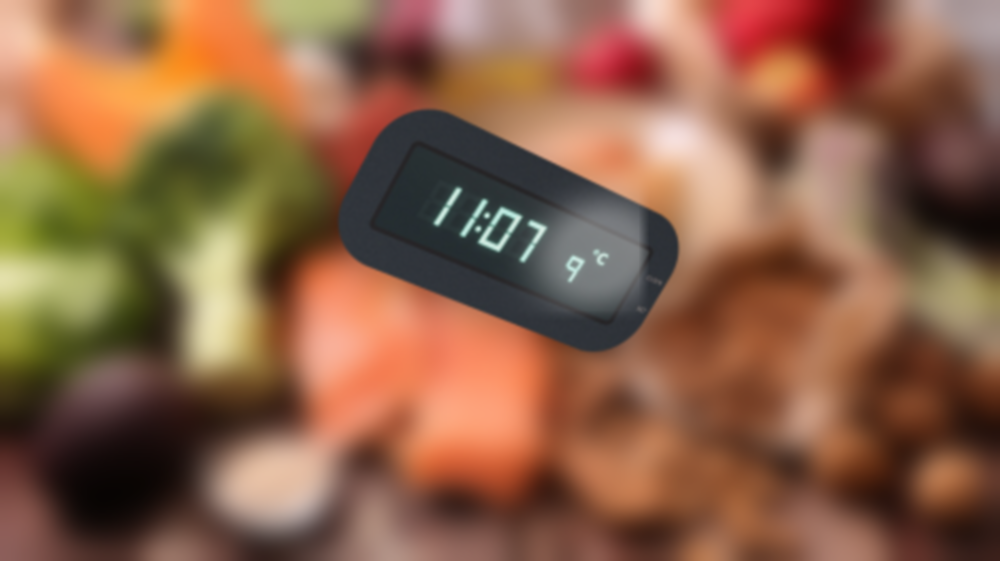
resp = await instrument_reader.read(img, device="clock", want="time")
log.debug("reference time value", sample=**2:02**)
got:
**11:07**
